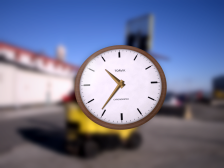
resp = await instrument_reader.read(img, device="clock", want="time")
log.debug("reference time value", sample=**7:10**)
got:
**10:36**
